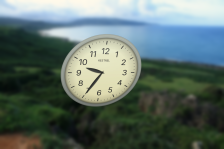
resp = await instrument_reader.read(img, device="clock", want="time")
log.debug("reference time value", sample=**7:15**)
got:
**9:35**
